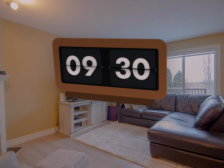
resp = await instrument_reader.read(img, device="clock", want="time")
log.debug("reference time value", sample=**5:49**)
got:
**9:30**
